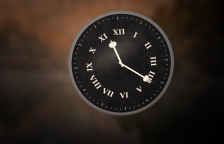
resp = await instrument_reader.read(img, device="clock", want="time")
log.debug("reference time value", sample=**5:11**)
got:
**11:21**
